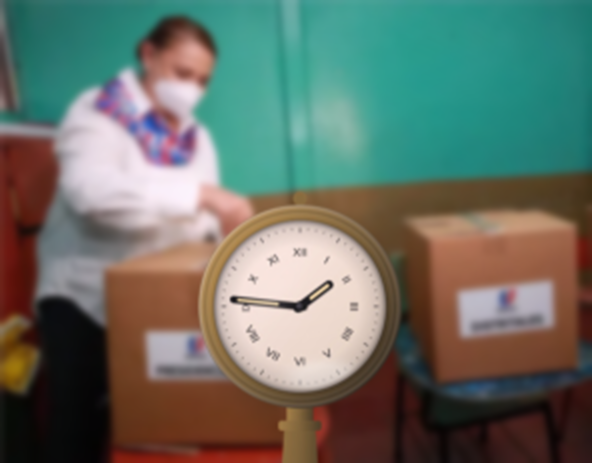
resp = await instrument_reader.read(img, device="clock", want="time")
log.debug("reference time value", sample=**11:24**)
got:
**1:46**
